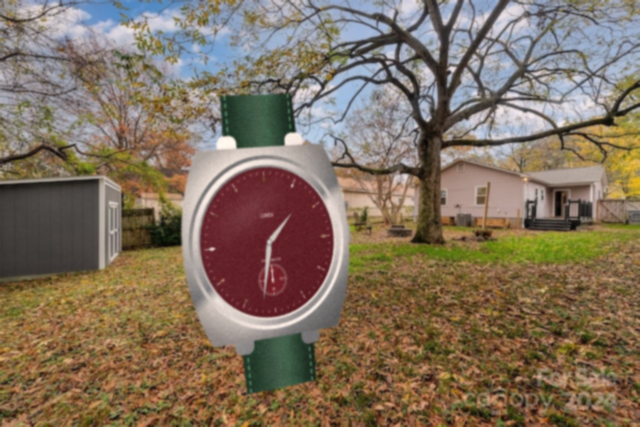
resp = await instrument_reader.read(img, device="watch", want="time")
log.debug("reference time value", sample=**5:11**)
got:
**1:32**
